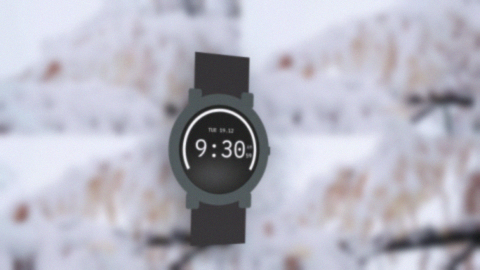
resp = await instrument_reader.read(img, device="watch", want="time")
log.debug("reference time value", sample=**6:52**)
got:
**9:30**
